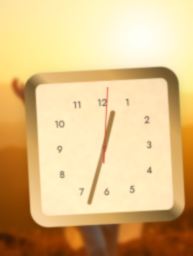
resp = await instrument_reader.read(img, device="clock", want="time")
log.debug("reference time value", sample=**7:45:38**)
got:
**12:33:01**
